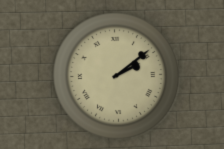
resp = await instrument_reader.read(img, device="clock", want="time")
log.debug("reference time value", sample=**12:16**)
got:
**2:09**
